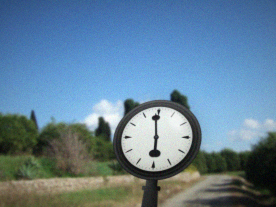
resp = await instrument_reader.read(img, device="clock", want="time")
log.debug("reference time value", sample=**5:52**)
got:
**5:59**
